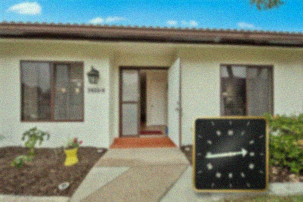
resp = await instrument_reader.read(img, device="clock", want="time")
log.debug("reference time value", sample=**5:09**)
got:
**2:44**
